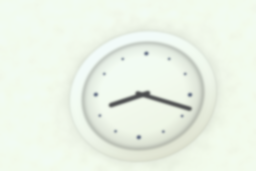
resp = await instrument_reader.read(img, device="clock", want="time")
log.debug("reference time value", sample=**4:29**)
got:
**8:18**
